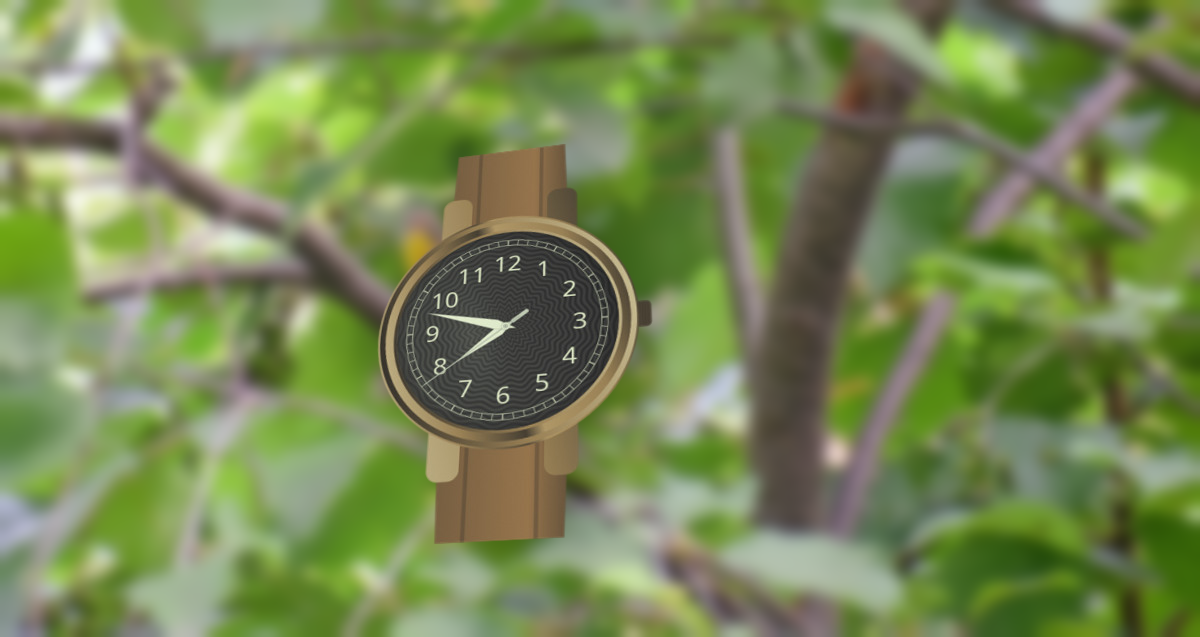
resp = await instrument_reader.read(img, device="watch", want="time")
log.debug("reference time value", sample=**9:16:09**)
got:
**7:47:39**
